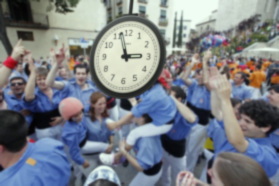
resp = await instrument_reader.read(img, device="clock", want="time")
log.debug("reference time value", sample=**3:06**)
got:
**2:57**
